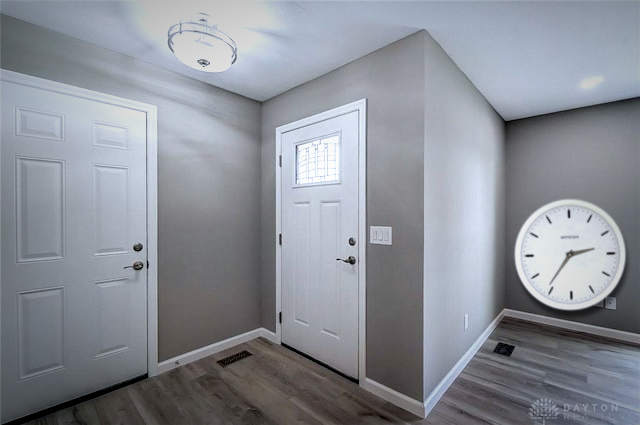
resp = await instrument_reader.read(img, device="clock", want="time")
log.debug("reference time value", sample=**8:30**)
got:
**2:36**
